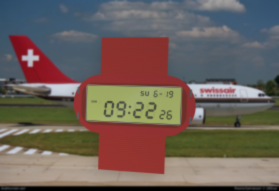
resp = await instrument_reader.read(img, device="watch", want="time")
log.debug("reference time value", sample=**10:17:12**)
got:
**9:22:26**
